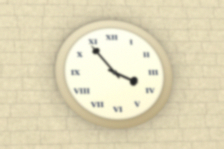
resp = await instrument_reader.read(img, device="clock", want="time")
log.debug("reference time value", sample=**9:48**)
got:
**3:54**
